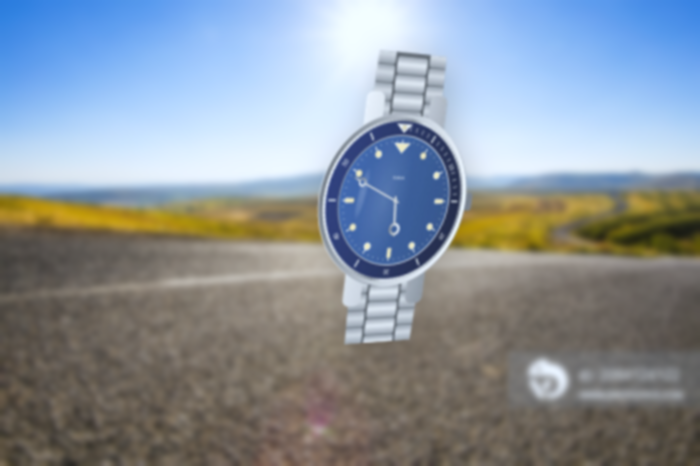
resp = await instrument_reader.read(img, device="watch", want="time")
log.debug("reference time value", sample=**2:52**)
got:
**5:49**
